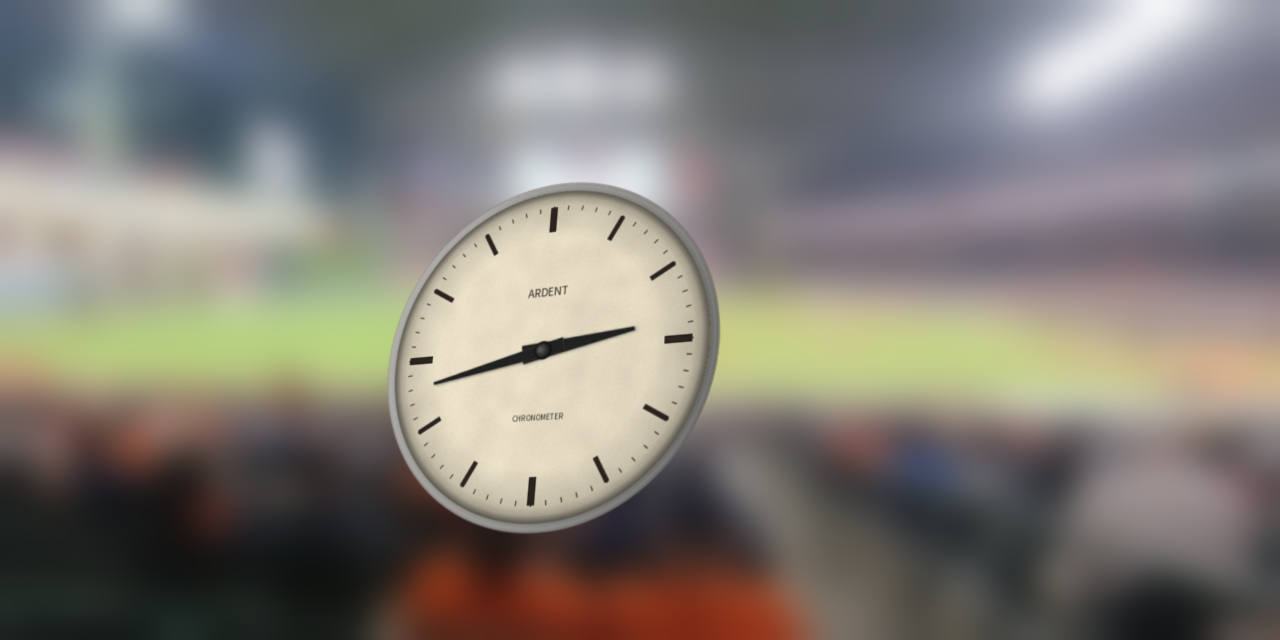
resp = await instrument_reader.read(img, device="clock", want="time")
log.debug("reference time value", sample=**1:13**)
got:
**2:43**
